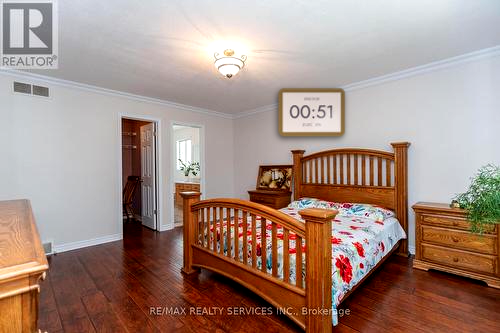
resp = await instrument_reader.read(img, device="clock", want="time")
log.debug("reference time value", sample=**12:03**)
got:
**0:51**
